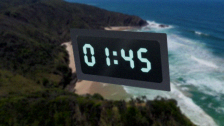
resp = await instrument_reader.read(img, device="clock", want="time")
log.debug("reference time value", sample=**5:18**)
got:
**1:45**
